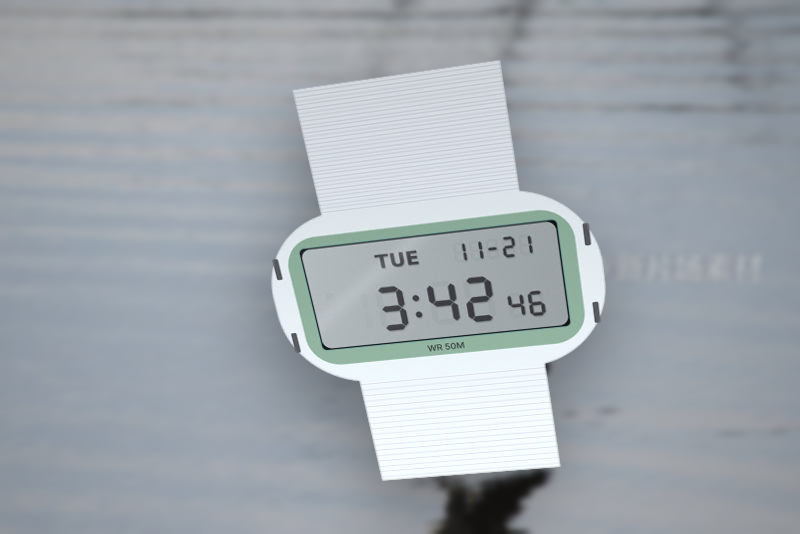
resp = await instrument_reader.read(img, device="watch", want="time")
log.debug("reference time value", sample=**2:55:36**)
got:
**3:42:46**
